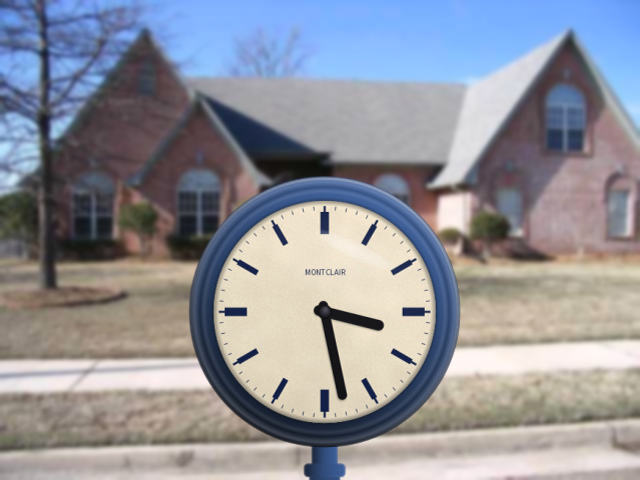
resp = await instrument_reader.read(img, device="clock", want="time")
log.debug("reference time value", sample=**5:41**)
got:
**3:28**
